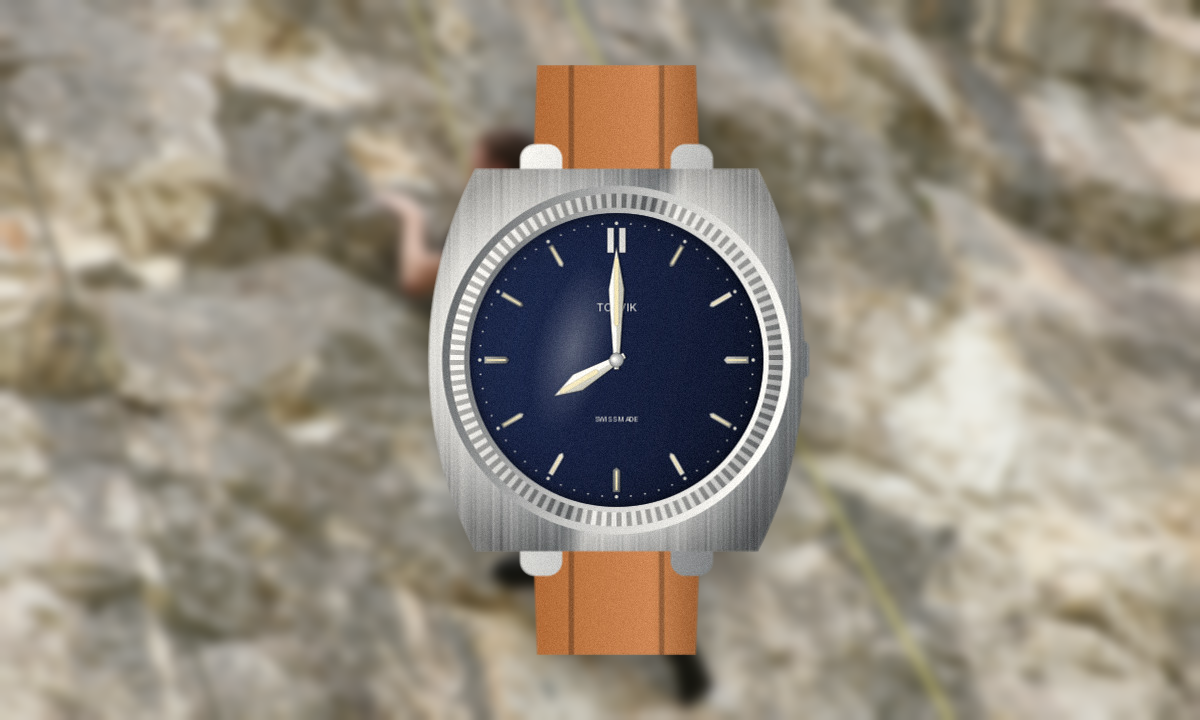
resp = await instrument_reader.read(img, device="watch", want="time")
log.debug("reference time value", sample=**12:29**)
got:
**8:00**
